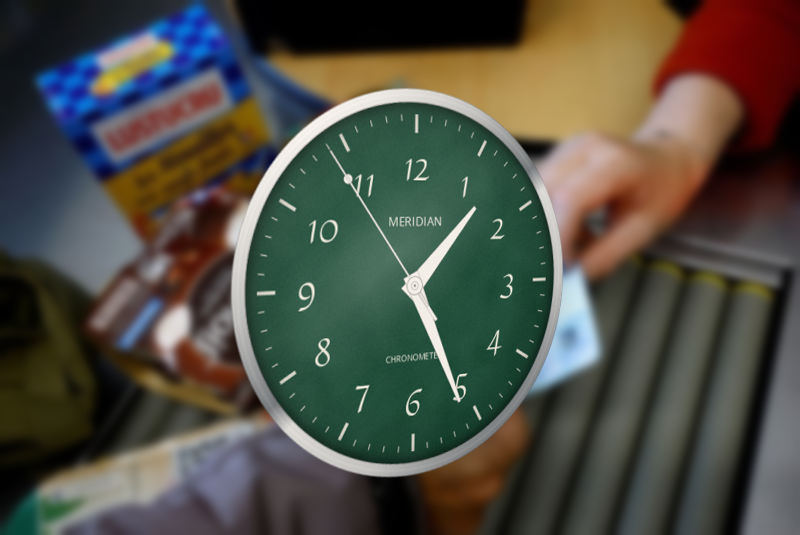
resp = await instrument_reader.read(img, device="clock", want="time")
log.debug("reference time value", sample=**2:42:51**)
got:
**1:25:54**
